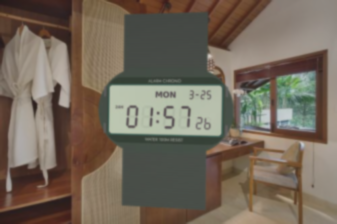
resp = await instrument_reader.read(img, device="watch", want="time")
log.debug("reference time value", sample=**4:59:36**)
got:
**1:57:26**
